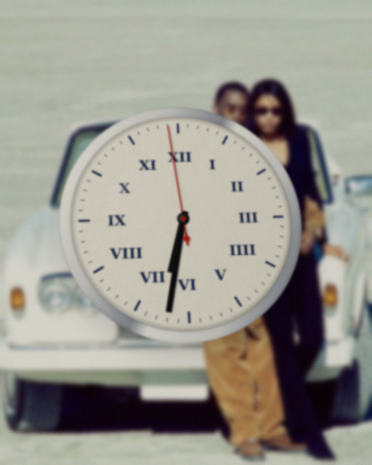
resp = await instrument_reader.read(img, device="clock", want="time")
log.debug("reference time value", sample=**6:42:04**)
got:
**6:31:59**
